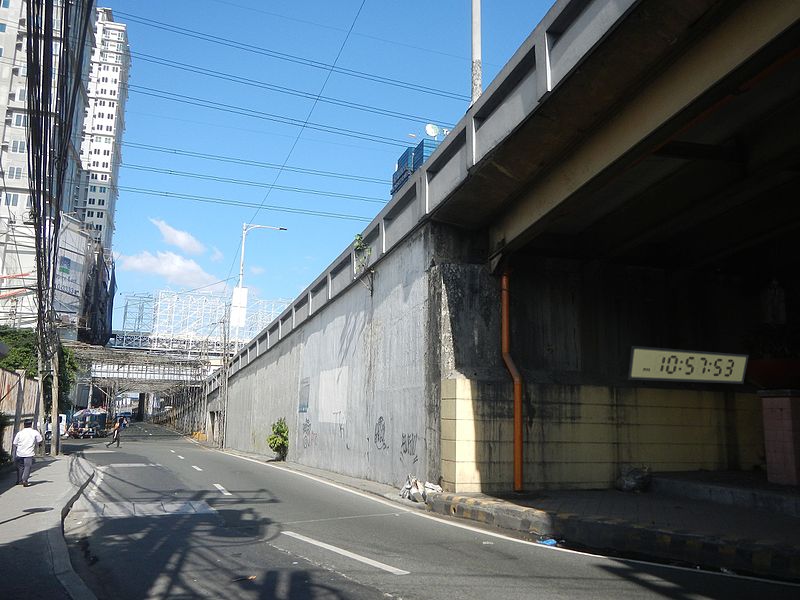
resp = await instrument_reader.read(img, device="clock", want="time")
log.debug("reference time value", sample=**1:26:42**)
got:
**10:57:53**
